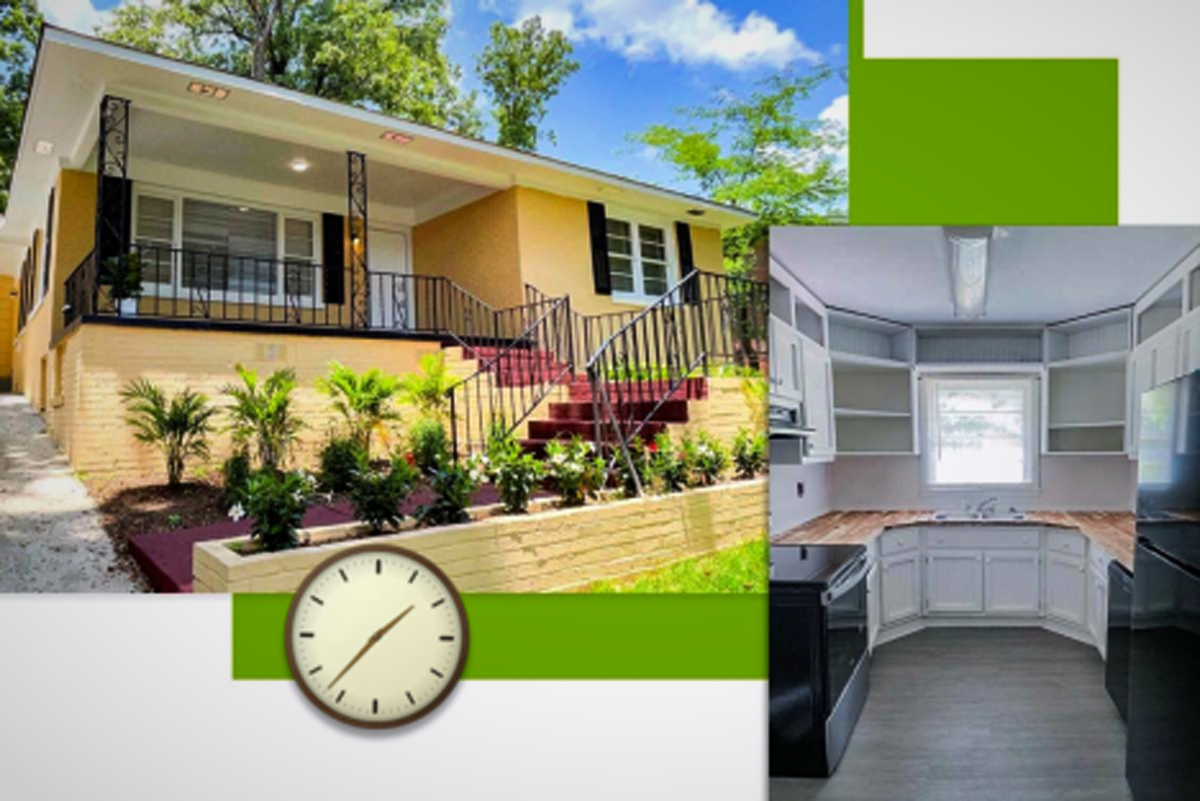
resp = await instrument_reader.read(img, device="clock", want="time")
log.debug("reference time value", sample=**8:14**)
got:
**1:37**
